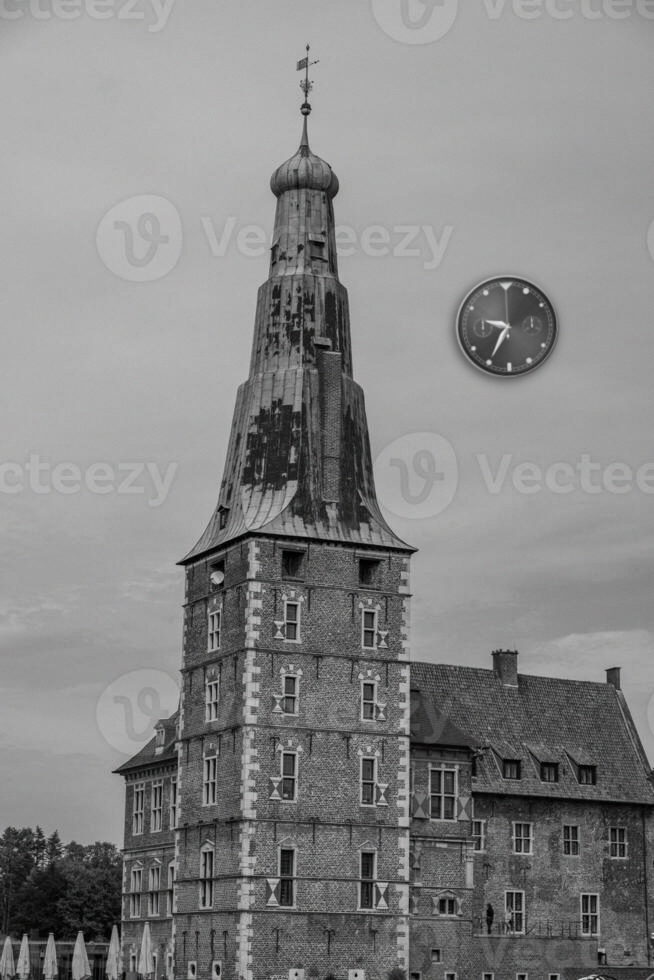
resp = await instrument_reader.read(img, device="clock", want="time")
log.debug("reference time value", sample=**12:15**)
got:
**9:35**
